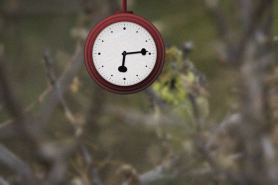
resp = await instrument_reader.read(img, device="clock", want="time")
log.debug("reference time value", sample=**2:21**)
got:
**6:14**
